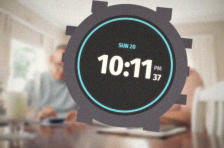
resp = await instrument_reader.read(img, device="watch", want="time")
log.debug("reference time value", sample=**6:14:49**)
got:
**10:11:37**
